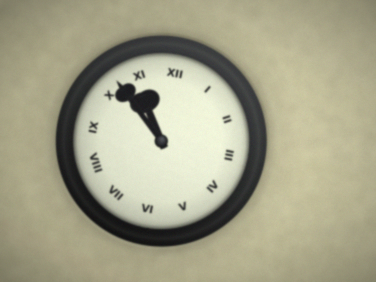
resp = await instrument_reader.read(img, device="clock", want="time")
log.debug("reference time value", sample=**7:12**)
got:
**10:52**
